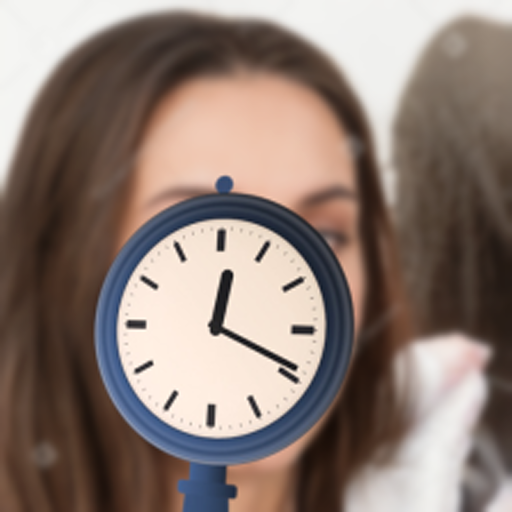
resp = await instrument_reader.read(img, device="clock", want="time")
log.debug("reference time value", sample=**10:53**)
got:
**12:19**
